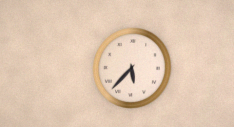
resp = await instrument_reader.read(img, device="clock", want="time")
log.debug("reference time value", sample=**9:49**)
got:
**5:37**
